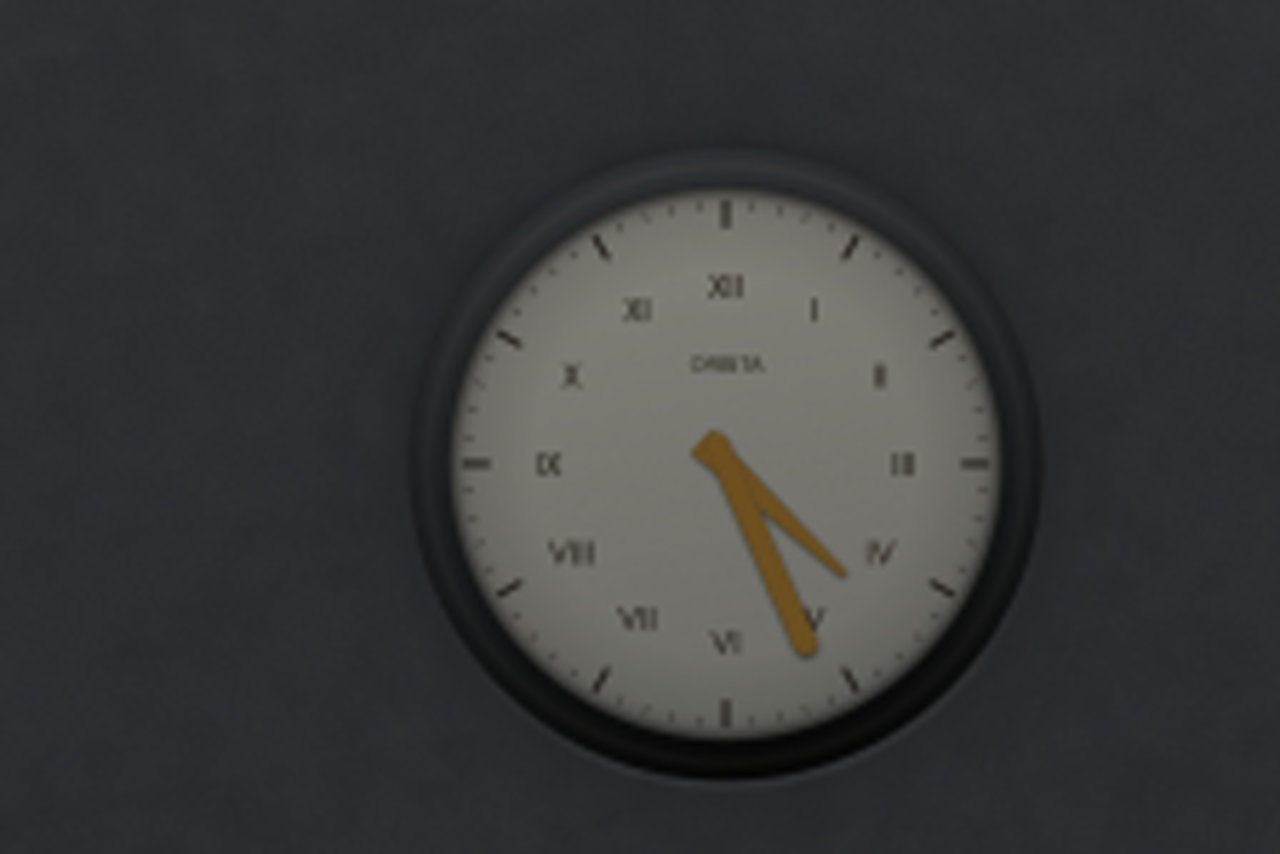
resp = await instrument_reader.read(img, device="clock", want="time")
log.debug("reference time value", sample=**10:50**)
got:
**4:26**
